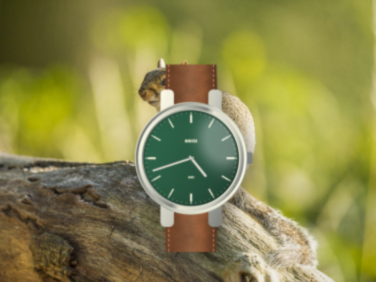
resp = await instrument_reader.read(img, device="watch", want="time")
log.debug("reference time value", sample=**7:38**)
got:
**4:42**
